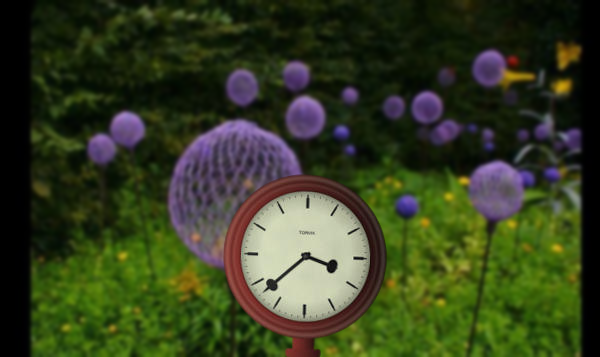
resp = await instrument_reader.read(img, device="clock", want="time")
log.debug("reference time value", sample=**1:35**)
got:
**3:38**
